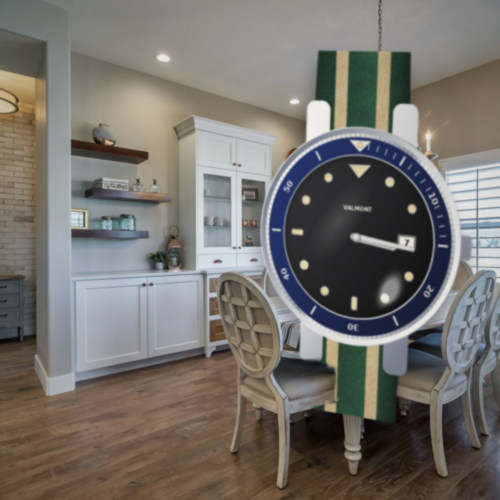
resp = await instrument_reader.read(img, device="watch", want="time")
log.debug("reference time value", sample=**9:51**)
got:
**3:16**
